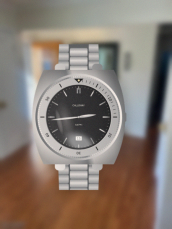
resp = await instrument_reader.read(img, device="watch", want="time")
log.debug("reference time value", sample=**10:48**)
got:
**2:44**
